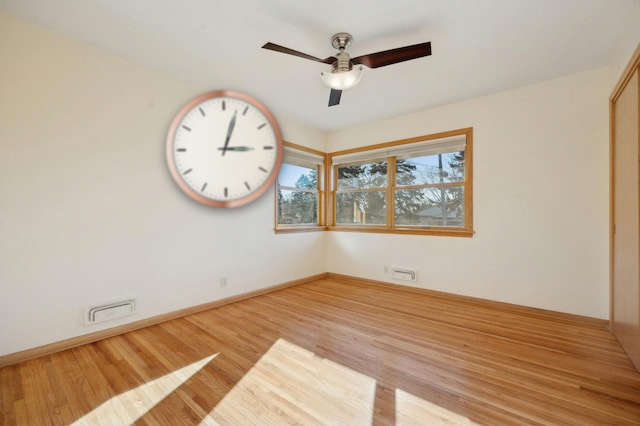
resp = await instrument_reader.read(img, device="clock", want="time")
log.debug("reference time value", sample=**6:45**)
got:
**3:03**
